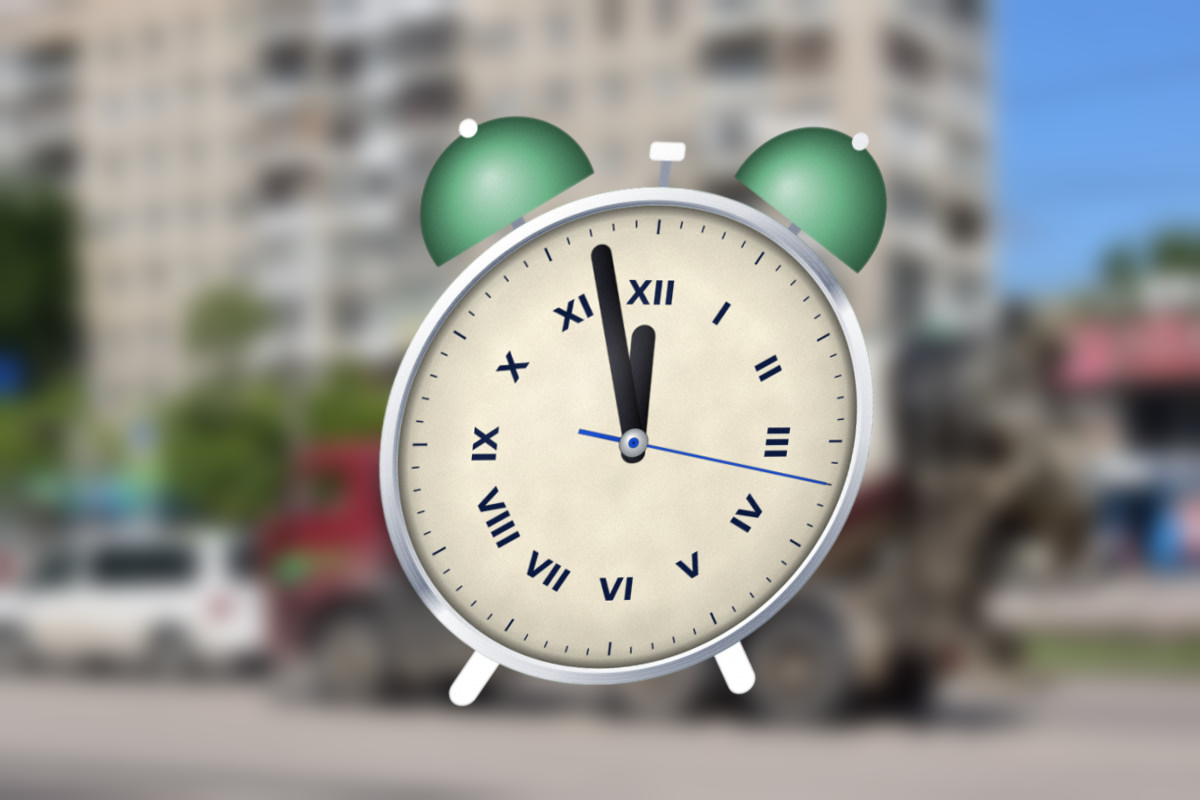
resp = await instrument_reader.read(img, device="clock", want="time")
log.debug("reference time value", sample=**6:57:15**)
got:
**11:57:17**
